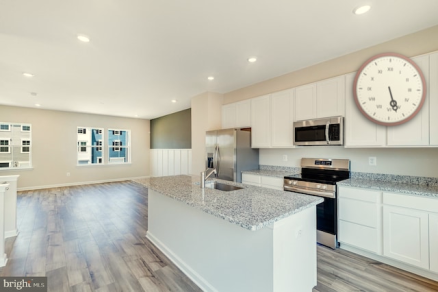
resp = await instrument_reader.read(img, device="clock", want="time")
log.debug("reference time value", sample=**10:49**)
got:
**5:27**
